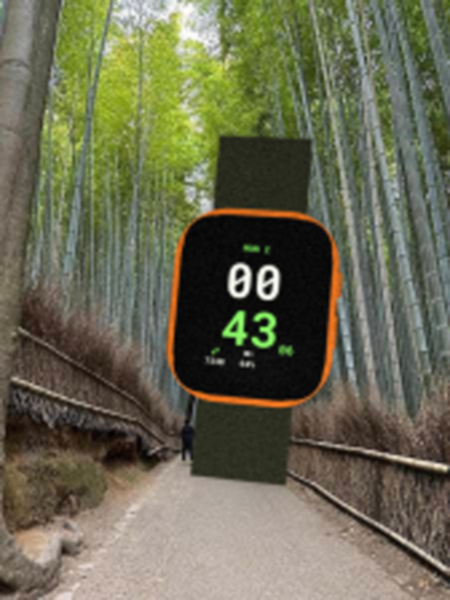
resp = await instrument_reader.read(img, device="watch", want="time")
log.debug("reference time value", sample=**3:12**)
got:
**0:43**
